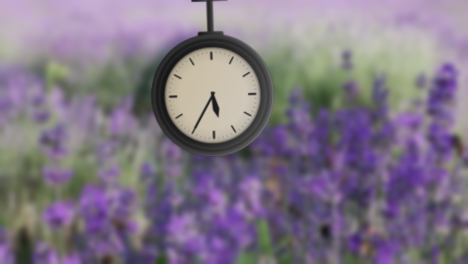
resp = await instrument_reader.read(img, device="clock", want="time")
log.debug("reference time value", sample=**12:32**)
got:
**5:35**
